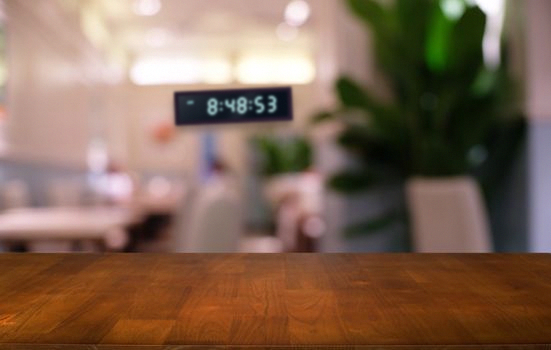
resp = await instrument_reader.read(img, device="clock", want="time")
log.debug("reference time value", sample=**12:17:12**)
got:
**8:48:53**
